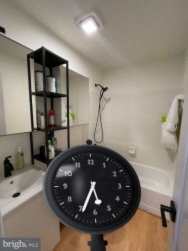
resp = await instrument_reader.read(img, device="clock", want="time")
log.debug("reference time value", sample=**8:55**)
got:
**5:34**
